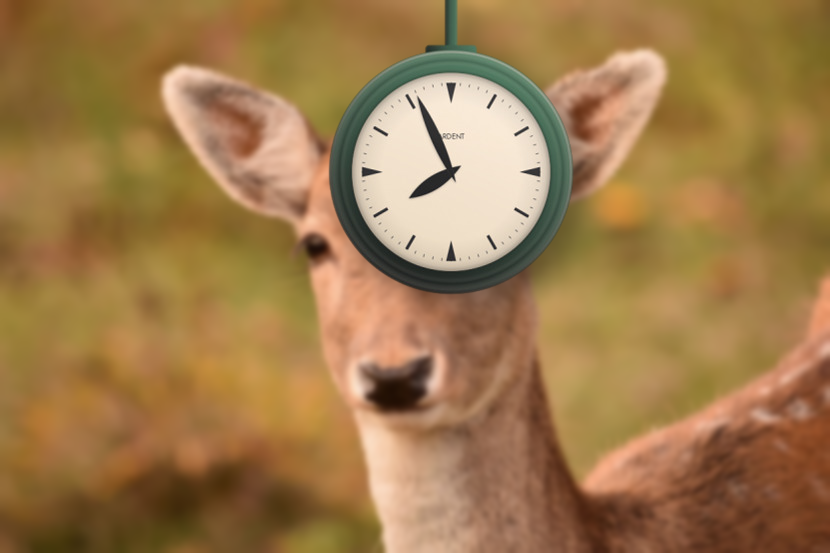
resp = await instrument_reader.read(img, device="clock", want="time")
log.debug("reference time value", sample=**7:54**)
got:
**7:56**
